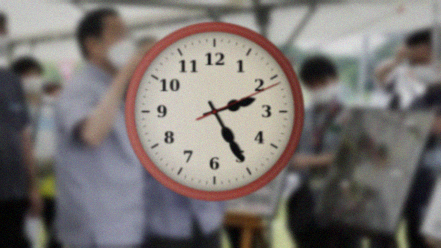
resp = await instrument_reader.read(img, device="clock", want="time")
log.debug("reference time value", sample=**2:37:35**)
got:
**2:25:11**
